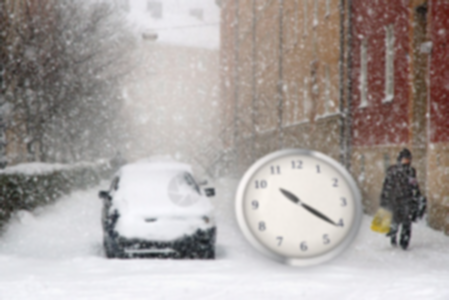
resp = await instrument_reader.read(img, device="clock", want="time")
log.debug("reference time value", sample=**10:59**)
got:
**10:21**
